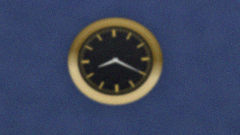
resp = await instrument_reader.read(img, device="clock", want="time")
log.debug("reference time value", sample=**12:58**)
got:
**8:20**
